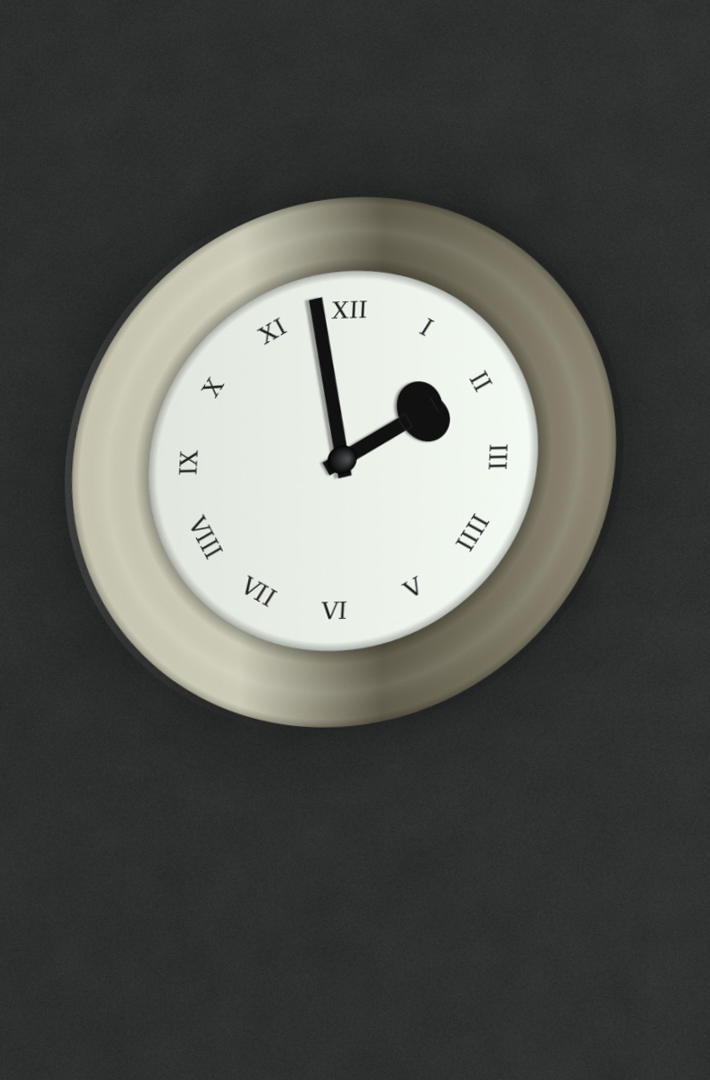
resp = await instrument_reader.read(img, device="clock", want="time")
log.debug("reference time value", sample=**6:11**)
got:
**1:58**
